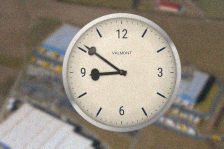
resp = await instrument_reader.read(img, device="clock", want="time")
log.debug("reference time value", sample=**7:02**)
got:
**8:51**
